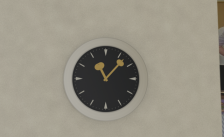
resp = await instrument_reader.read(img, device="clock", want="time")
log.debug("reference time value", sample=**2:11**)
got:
**11:07**
